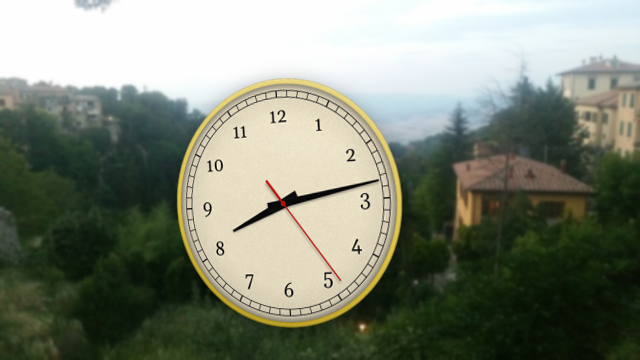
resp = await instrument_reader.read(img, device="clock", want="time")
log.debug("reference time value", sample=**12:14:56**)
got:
**8:13:24**
